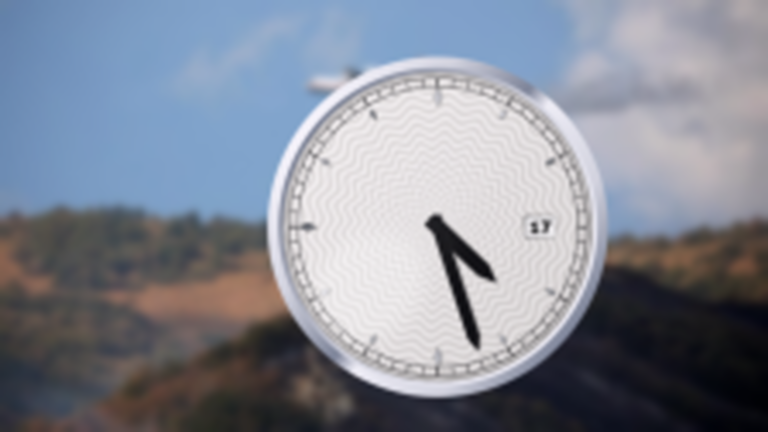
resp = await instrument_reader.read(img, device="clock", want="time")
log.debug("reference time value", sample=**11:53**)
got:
**4:27**
